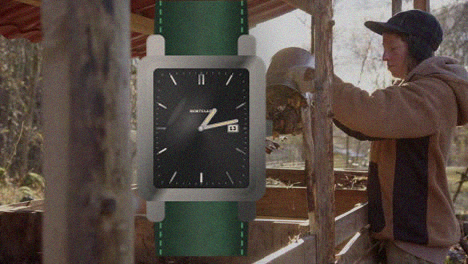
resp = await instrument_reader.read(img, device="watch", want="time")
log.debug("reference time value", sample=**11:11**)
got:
**1:13**
